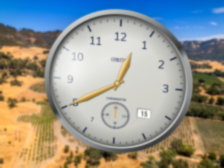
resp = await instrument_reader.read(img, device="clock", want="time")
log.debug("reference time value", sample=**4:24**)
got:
**12:40**
